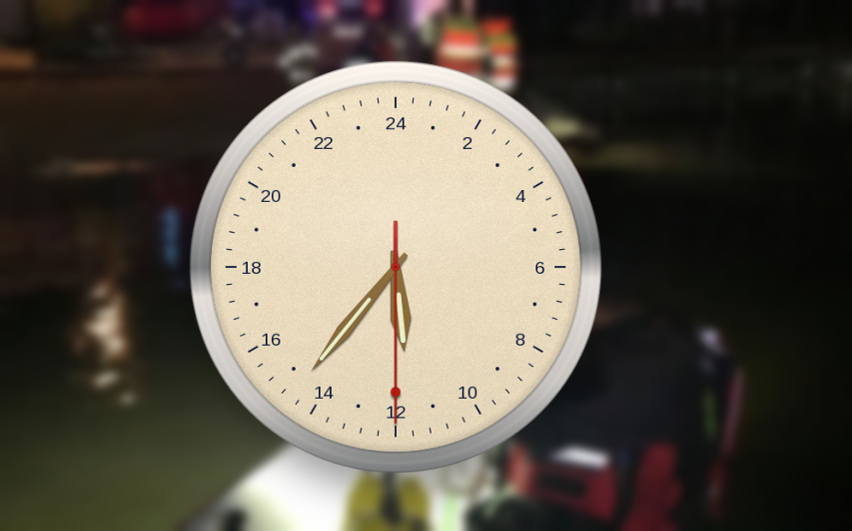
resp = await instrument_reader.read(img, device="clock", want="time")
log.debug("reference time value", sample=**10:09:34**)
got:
**11:36:30**
